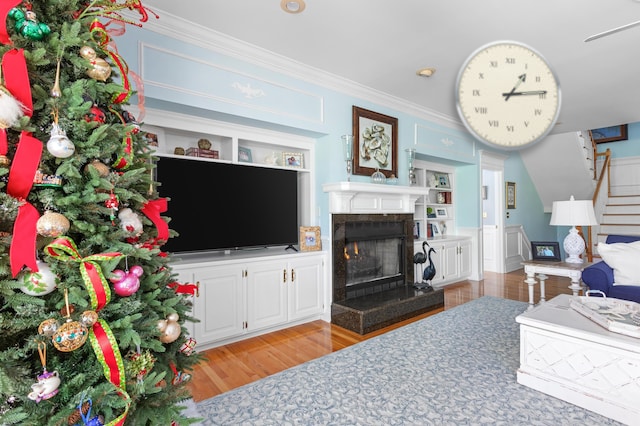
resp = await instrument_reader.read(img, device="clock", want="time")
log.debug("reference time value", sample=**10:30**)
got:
**1:14**
